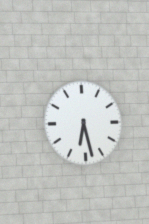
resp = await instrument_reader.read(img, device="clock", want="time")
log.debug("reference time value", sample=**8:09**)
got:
**6:28**
